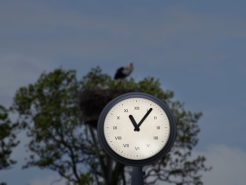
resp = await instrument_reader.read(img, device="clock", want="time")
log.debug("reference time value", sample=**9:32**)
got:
**11:06**
